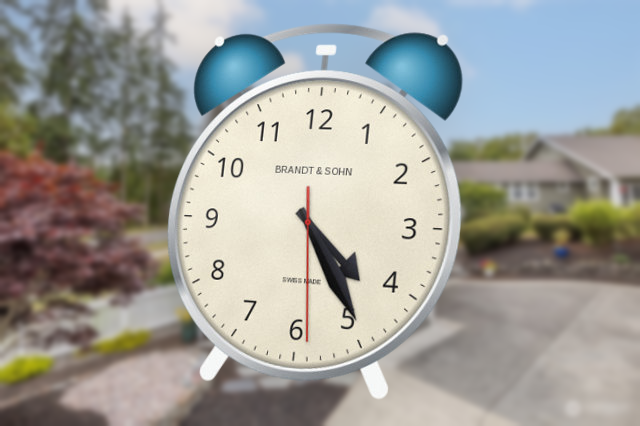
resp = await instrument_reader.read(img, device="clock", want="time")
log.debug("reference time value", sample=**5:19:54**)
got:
**4:24:29**
